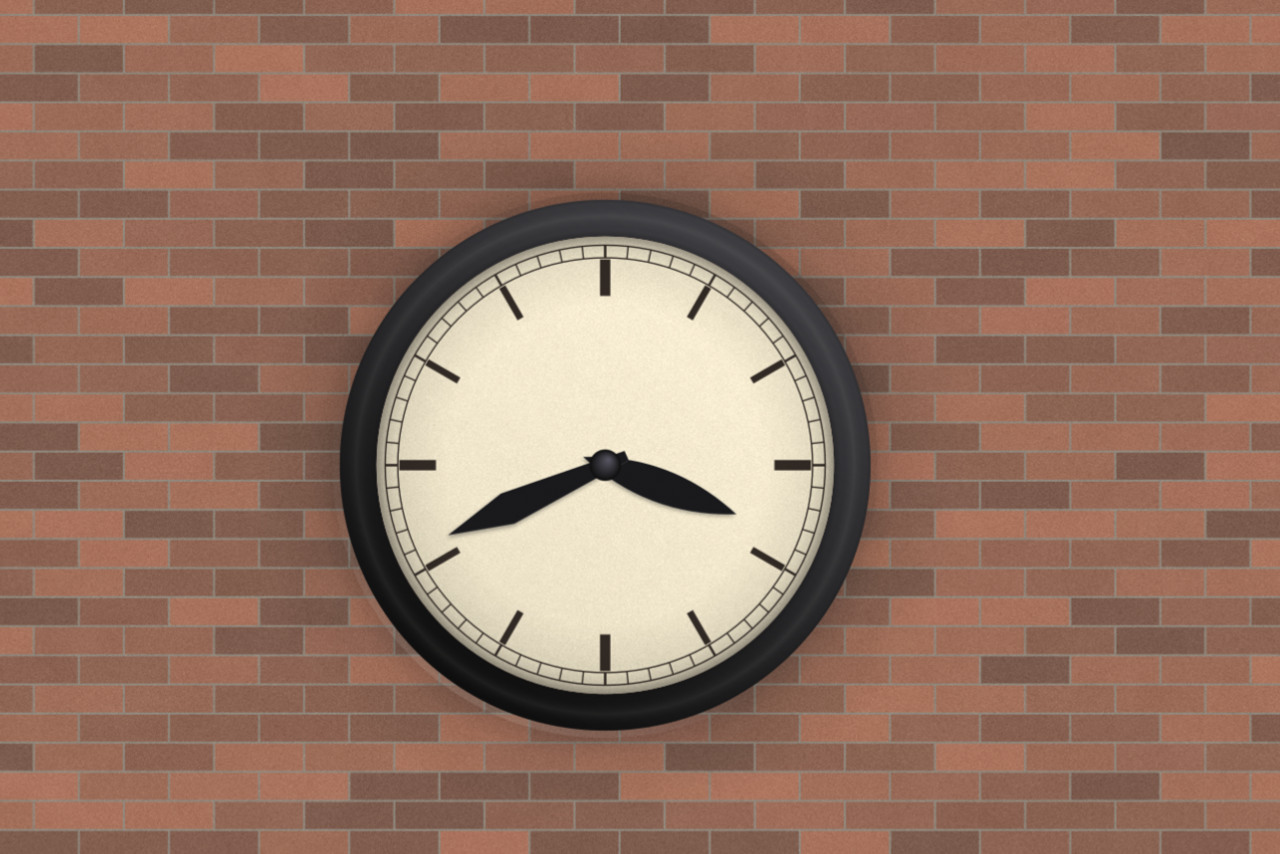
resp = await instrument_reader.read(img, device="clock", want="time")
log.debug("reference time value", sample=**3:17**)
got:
**3:41**
